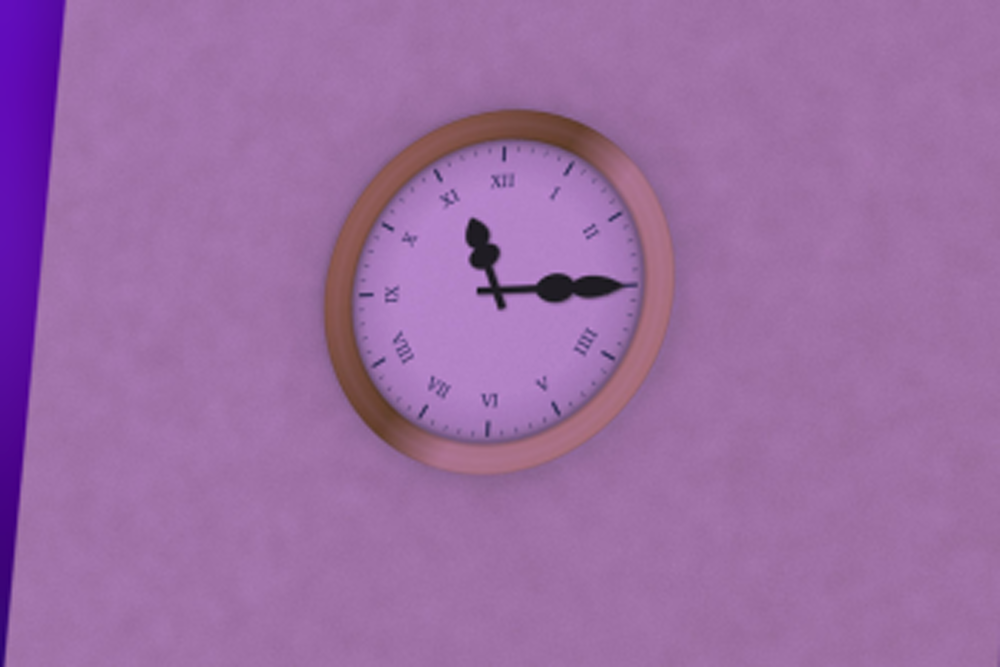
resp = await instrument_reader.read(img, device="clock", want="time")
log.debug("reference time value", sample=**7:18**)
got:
**11:15**
